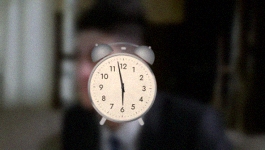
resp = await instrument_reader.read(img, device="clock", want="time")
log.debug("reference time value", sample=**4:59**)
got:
**5:58**
